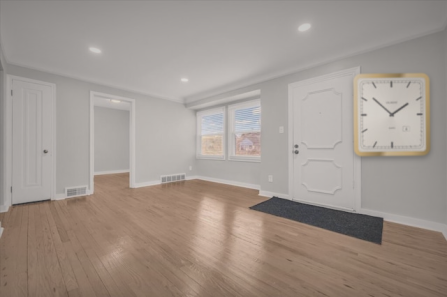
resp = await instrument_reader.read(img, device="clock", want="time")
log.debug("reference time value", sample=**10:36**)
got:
**1:52**
